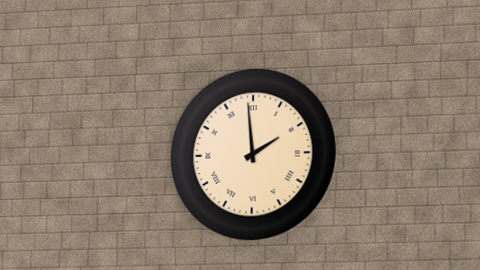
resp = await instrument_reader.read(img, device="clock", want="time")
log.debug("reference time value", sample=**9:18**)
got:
**1:59**
